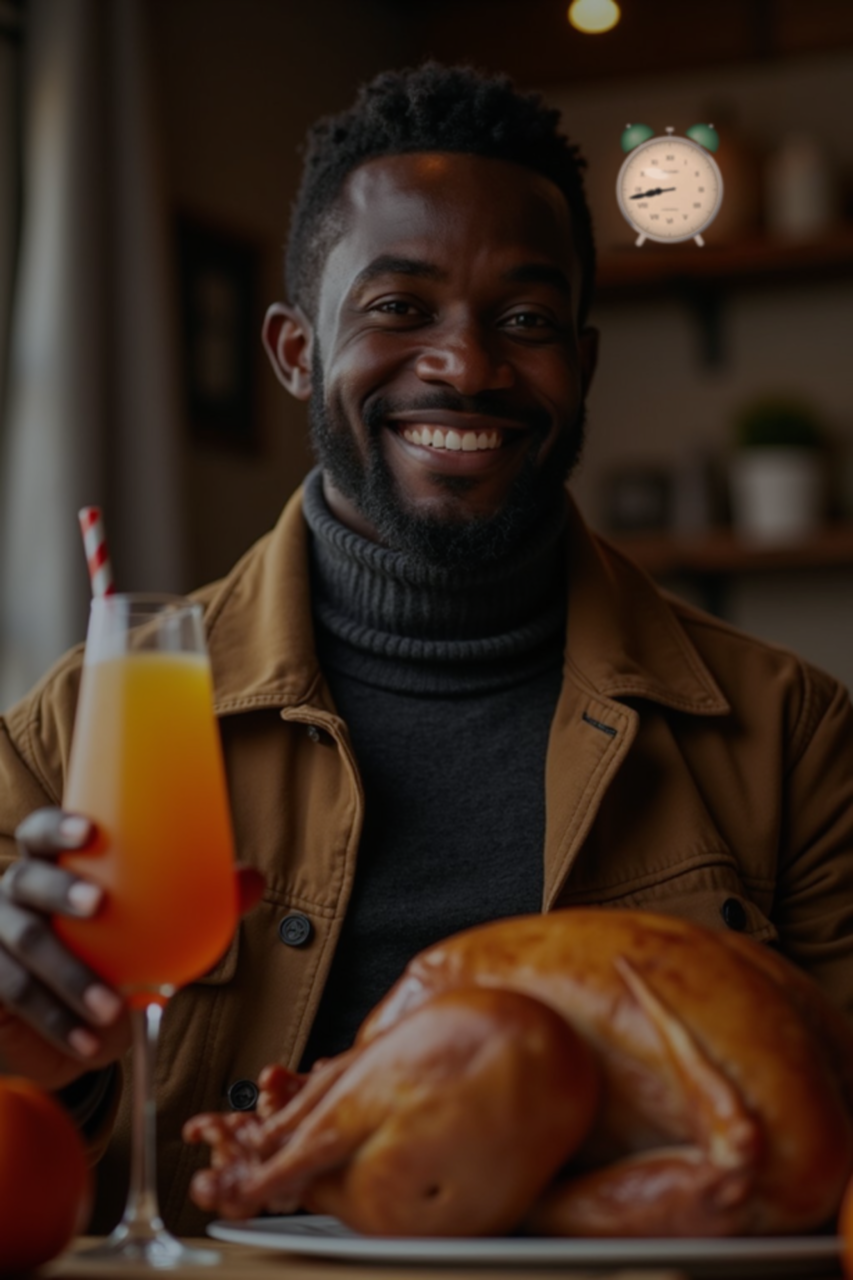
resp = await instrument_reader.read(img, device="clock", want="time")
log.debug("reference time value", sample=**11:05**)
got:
**8:43**
